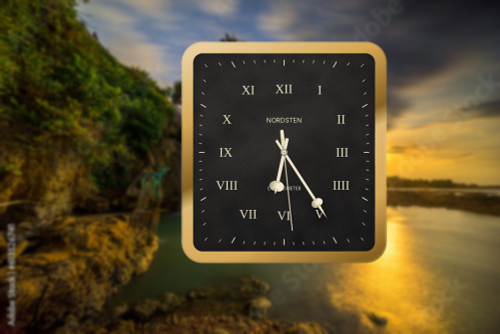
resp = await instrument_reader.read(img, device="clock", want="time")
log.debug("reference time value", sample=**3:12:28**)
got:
**6:24:29**
